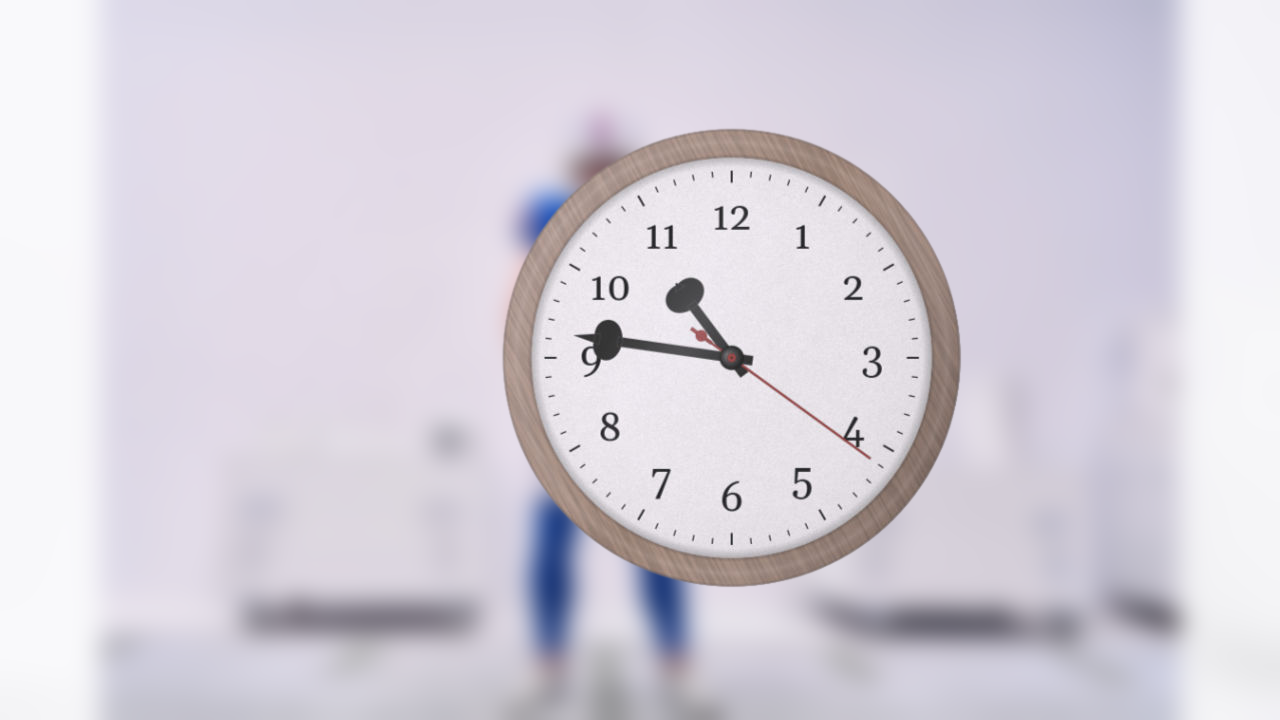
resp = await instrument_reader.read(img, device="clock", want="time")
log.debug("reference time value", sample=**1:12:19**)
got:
**10:46:21**
